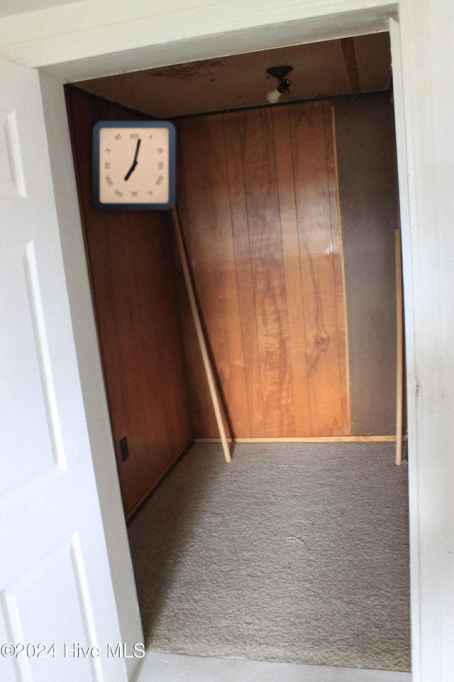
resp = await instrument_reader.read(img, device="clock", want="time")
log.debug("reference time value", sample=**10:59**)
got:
**7:02**
